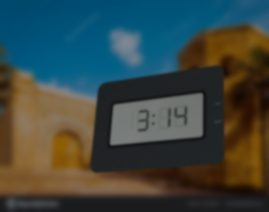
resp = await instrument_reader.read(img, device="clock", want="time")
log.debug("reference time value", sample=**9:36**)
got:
**3:14**
